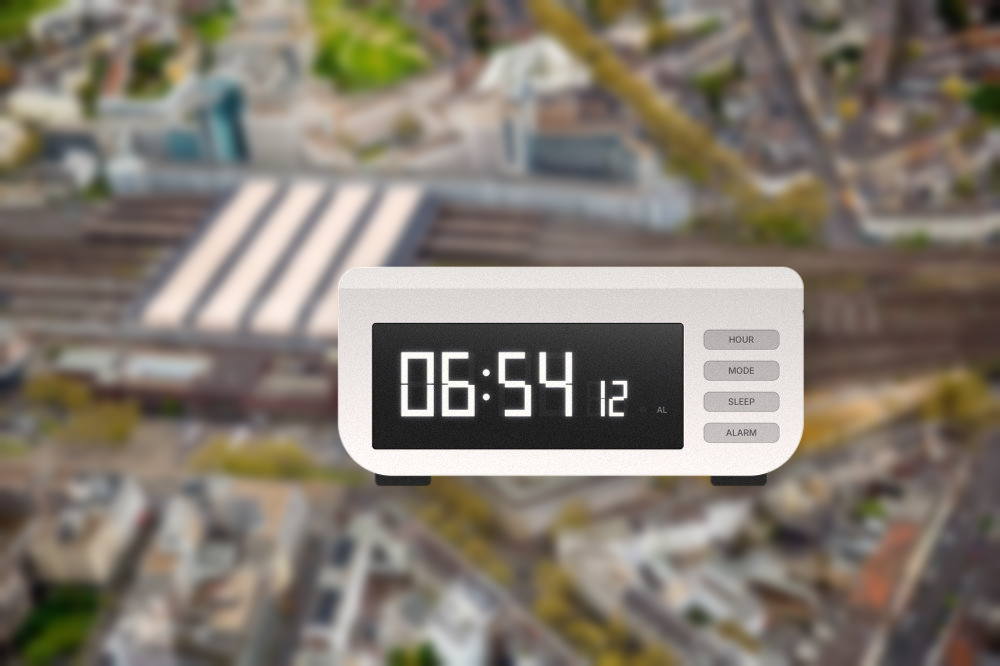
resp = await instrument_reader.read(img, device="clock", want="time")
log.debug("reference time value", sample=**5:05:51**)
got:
**6:54:12**
